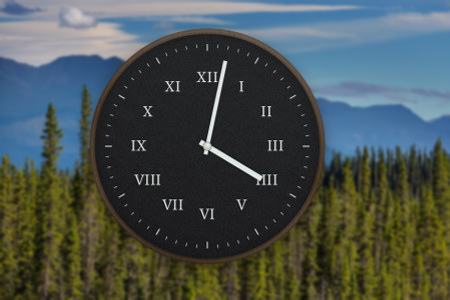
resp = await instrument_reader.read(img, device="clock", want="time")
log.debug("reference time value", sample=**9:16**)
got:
**4:02**
